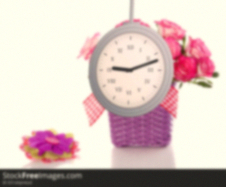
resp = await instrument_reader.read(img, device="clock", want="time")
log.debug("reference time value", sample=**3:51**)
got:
**9:12**
